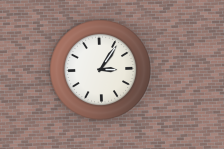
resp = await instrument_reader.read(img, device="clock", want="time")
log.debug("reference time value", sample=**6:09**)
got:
**3:06**
